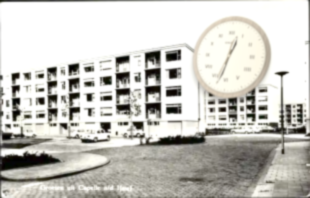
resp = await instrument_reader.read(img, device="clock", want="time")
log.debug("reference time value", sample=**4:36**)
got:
**12:33**
